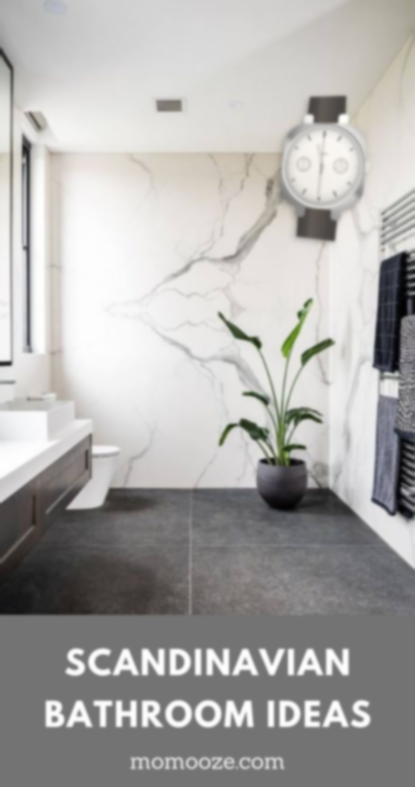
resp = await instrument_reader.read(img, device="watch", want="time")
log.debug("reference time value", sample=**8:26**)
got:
**11:30**
